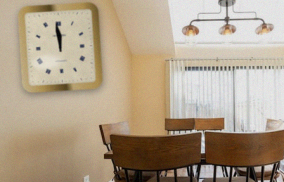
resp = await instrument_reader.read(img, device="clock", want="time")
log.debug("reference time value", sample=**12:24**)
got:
**11:59**
